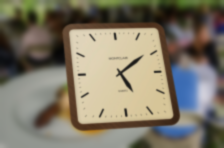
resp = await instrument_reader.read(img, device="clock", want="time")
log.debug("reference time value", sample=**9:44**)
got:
**5:09**
